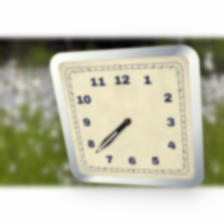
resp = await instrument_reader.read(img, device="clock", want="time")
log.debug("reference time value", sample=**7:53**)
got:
**7:38**
